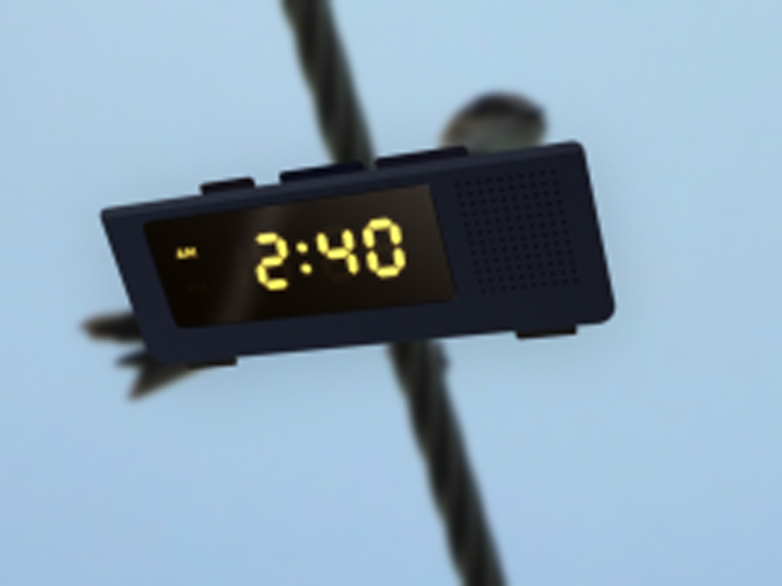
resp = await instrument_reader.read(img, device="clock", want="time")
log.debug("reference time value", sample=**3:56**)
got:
**2:40**
